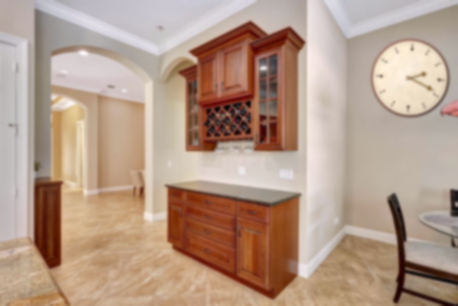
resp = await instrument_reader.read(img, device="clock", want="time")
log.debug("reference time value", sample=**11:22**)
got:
**2:19**
